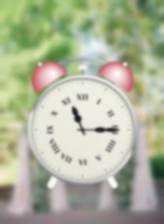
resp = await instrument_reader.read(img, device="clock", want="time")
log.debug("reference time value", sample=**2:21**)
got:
**11:15**
